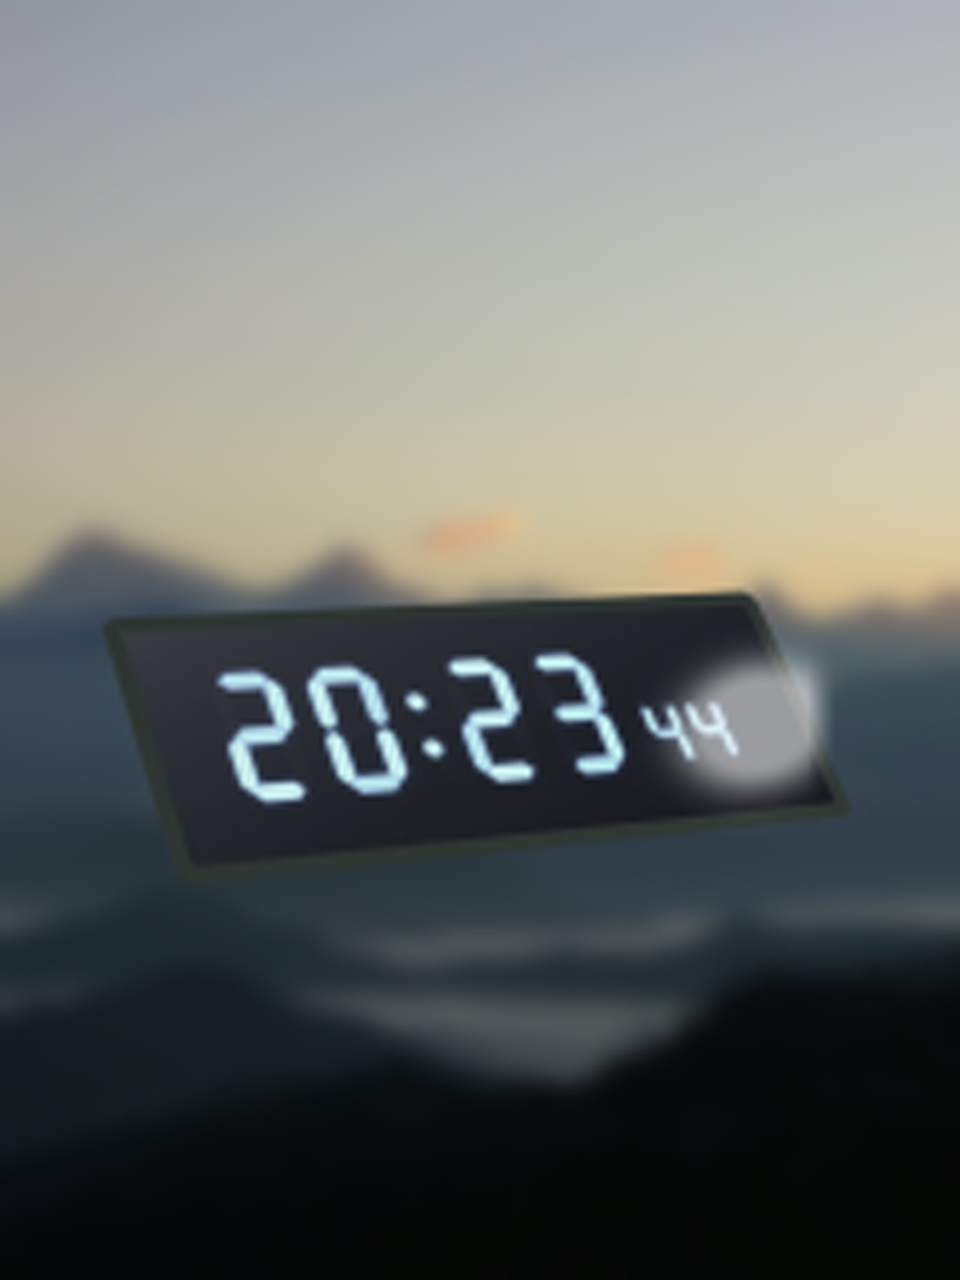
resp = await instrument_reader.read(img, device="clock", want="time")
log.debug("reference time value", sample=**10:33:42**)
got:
**20:23:44**
